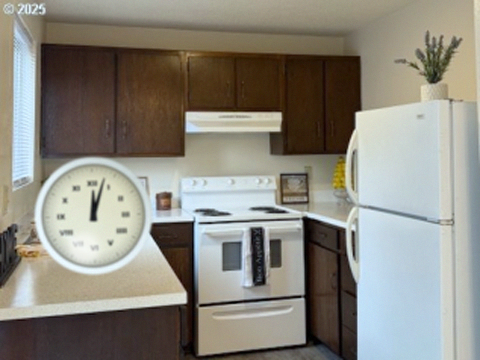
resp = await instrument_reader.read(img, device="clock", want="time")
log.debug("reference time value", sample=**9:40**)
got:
**12:03**
